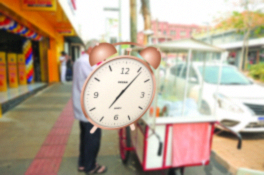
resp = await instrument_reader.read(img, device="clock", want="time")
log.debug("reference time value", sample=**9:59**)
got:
**7:06**
